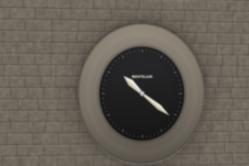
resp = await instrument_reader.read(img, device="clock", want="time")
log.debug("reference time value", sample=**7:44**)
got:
**10:21**
